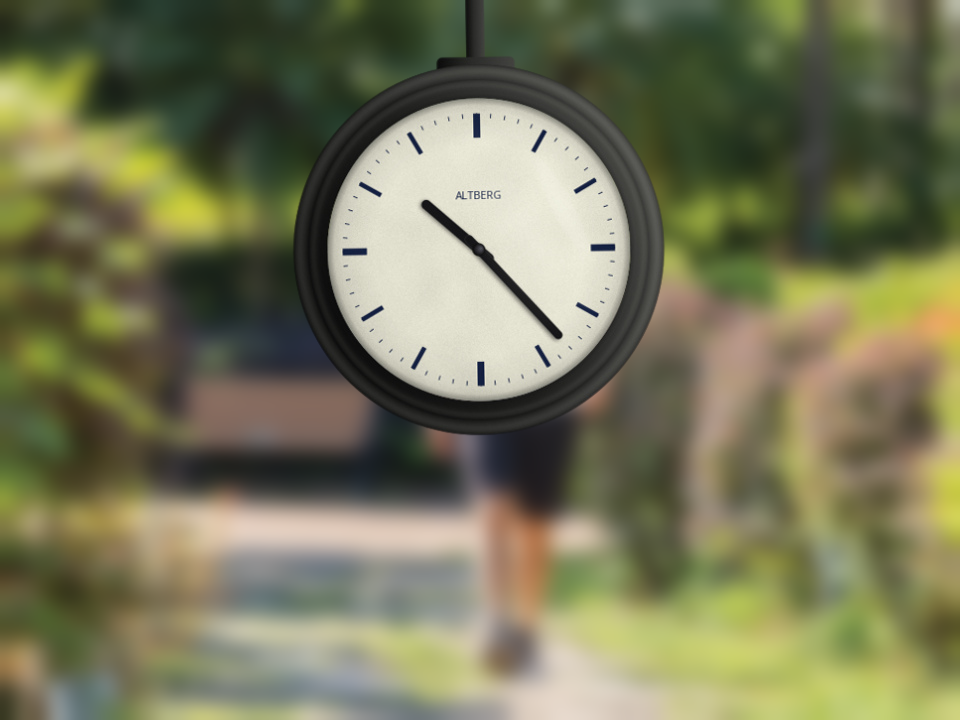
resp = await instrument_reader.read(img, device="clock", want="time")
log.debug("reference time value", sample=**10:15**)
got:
**10:23**
